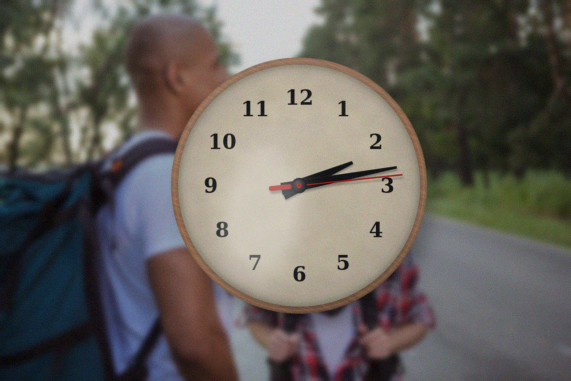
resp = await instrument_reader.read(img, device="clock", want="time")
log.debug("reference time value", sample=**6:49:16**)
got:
**2:13:14**
